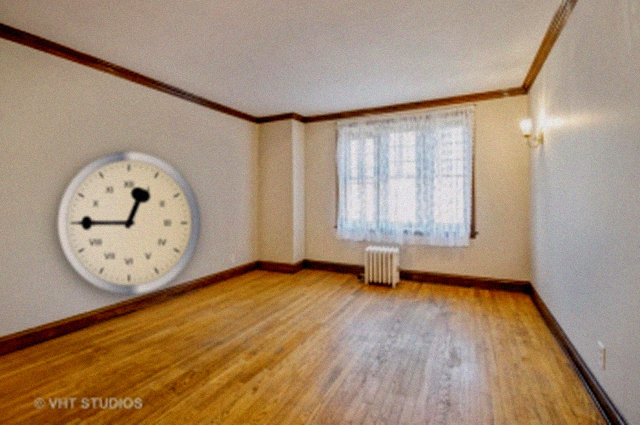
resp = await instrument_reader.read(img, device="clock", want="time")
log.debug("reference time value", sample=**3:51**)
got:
**12:45**
